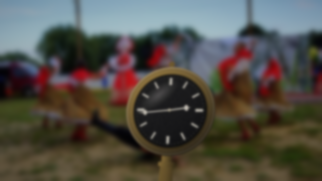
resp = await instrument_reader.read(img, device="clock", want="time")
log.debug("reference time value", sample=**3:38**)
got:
**2:44**
